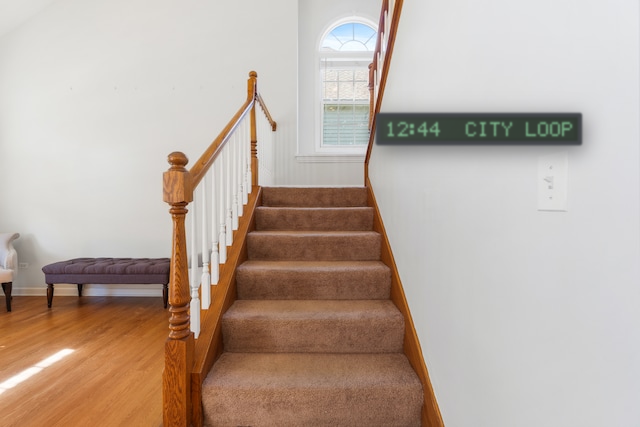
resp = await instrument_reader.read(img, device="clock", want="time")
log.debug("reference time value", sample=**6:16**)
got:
**12:44**
